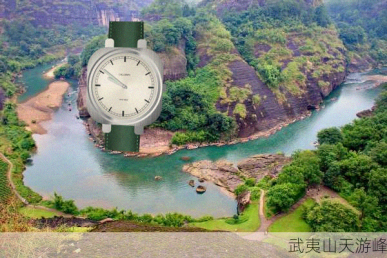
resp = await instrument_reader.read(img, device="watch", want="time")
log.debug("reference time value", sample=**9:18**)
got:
**9:51**
